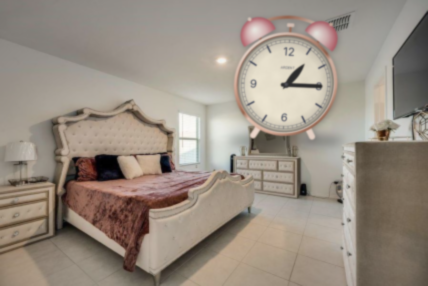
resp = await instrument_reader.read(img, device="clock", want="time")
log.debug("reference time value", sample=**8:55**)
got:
**1:15**
